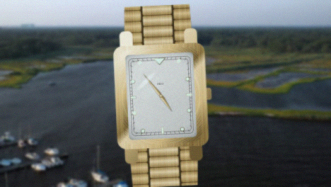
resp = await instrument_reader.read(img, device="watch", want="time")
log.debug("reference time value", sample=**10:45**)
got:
**4:54**
